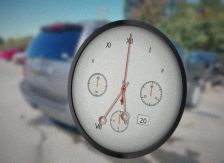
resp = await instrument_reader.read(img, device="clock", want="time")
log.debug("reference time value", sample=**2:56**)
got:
**5:35**
